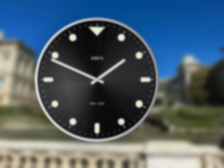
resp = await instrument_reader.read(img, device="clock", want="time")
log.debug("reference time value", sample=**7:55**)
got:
**1:49**
